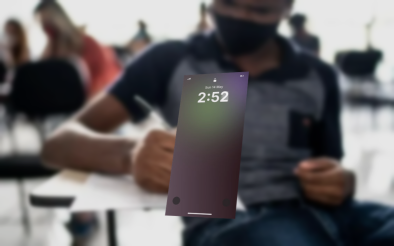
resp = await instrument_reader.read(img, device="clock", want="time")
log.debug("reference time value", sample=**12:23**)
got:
**2:52**
